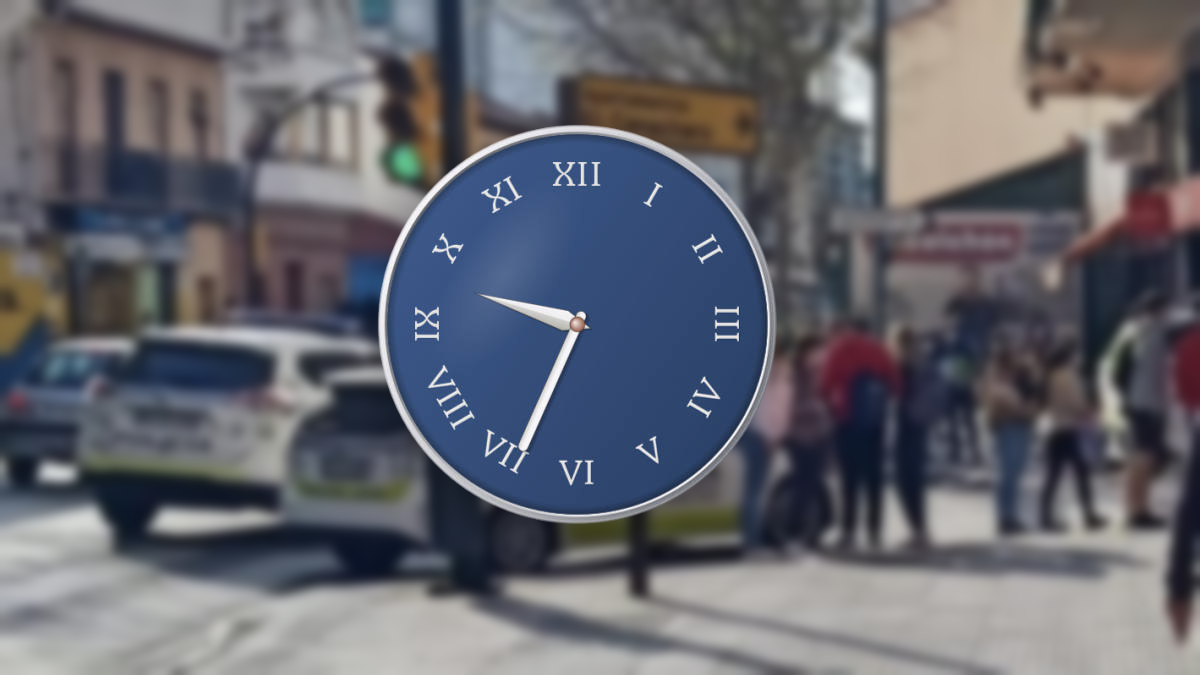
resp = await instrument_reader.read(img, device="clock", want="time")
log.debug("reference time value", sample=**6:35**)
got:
**9:34**
